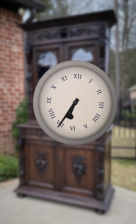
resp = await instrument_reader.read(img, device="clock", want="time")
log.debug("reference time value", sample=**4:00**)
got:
**6:35**
